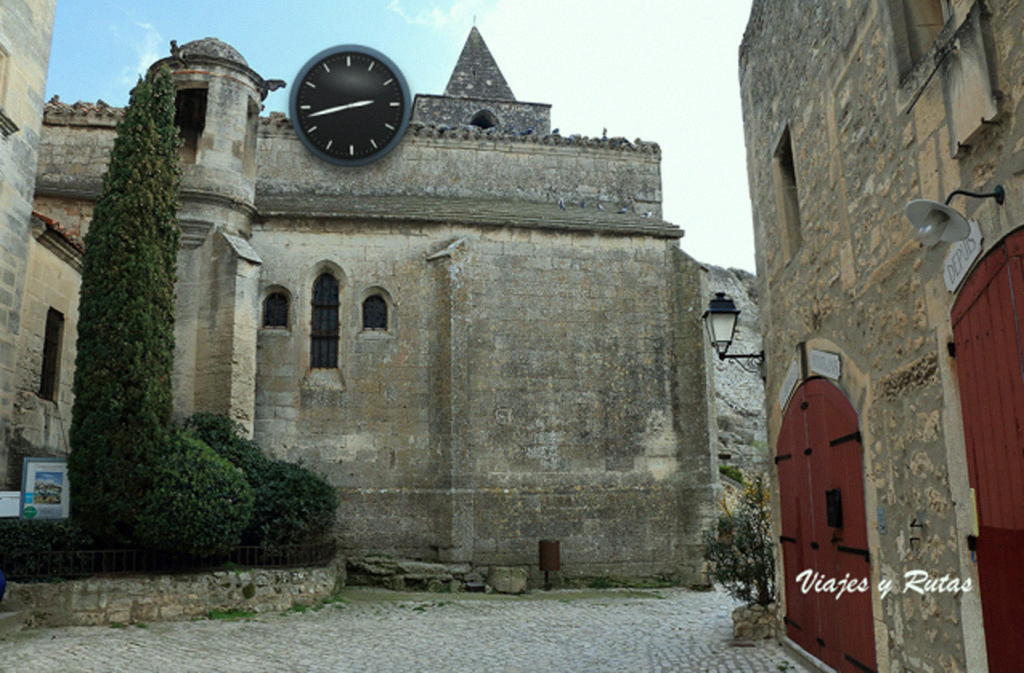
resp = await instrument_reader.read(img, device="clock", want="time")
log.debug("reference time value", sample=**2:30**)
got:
**2:43**
